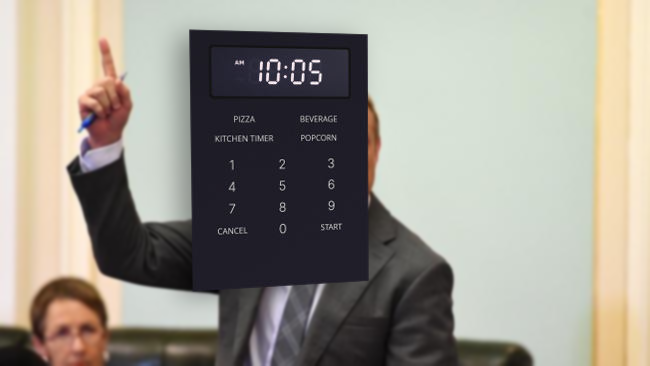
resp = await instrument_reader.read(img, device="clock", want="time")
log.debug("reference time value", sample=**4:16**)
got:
**10:05**
